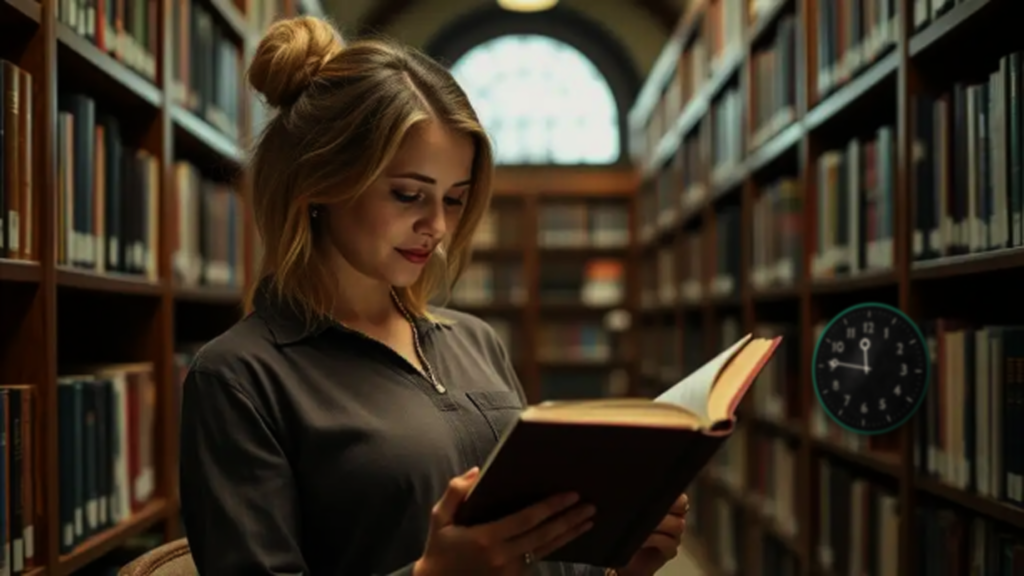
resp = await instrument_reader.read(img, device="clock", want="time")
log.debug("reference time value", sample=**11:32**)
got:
**11:46**
